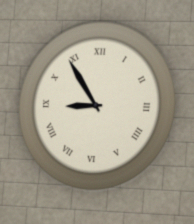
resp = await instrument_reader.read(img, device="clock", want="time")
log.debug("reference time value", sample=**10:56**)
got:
**8:54**
